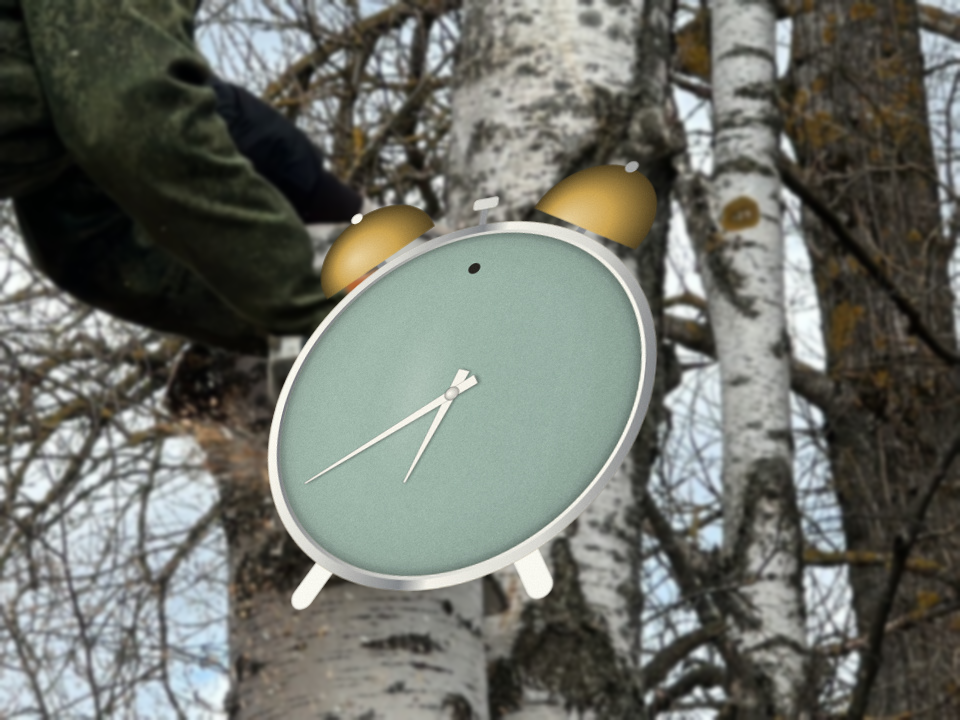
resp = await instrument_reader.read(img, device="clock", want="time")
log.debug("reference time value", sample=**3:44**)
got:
**6:40**
